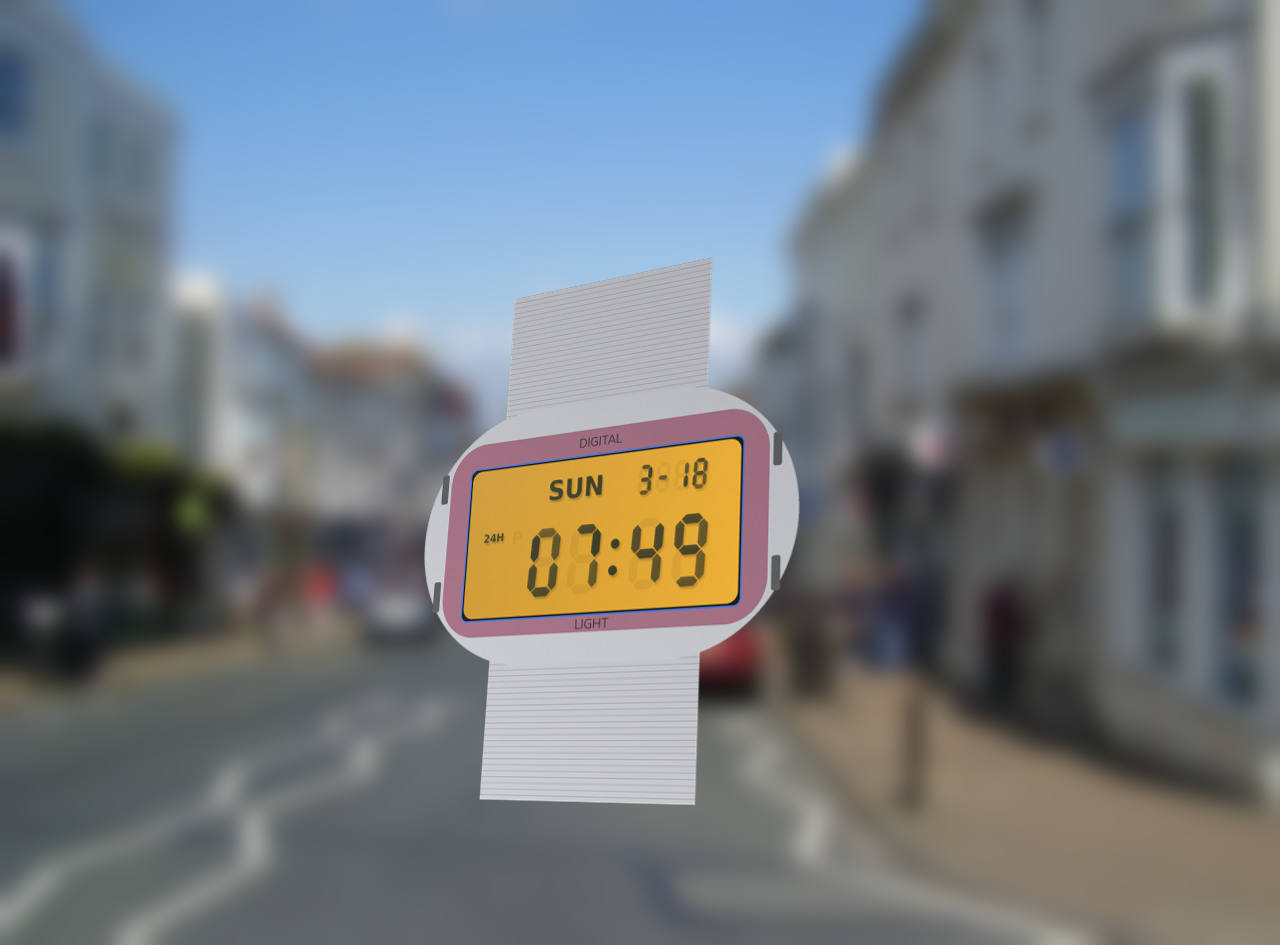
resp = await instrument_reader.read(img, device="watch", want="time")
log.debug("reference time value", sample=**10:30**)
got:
**7:49**
